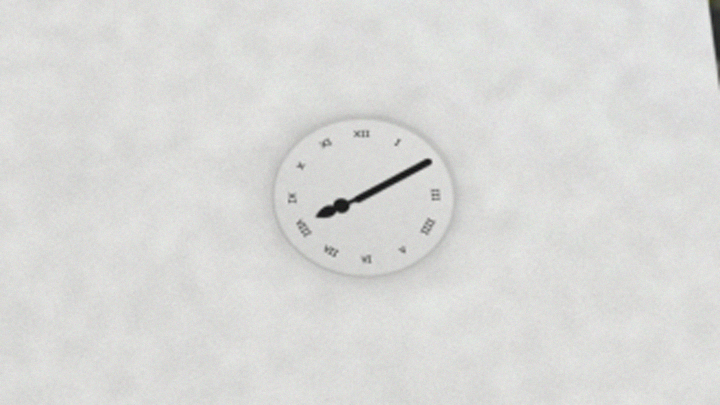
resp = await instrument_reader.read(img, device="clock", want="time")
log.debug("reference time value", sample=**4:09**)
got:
**8:10**
